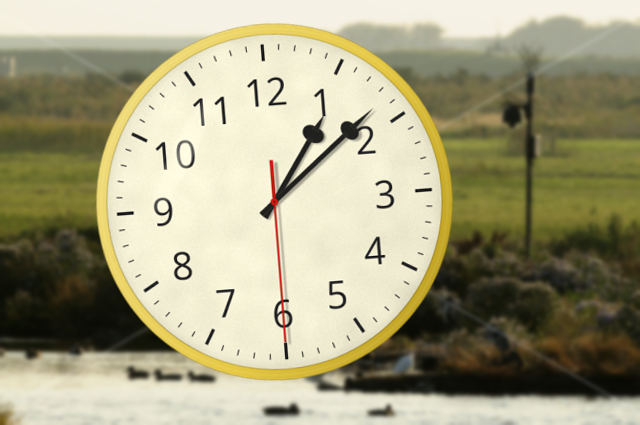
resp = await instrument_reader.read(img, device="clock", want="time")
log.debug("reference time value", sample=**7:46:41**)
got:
**1:08:30**
